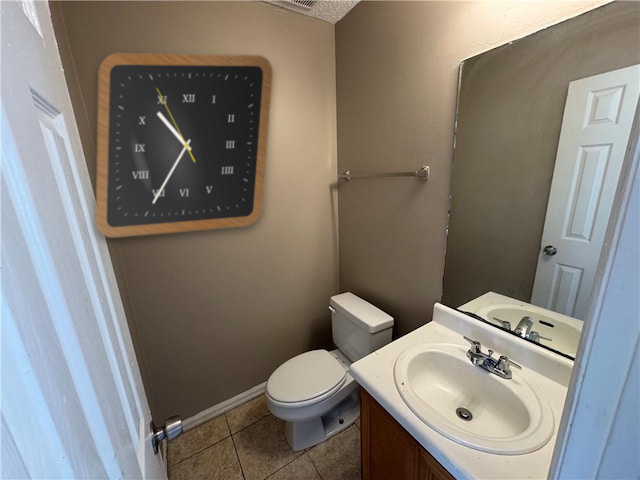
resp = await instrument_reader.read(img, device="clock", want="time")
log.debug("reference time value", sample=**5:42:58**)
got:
**10:34:55**
